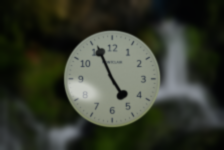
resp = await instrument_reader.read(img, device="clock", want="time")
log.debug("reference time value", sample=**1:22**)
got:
**4:56**
